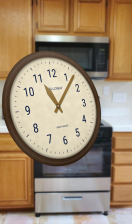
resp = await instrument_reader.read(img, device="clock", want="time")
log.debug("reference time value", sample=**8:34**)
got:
**11:07**
